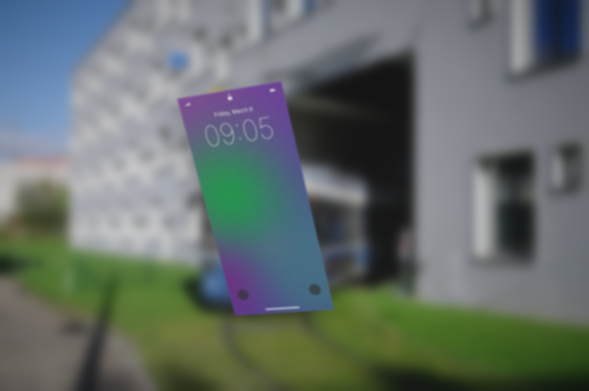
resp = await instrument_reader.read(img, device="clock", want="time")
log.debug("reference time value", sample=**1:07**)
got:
**9:05**
